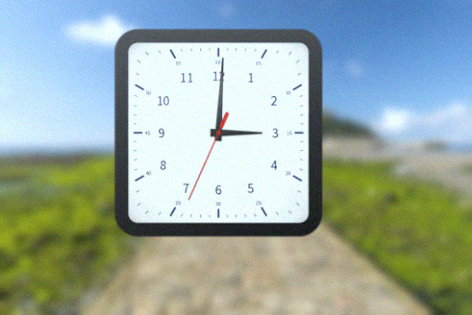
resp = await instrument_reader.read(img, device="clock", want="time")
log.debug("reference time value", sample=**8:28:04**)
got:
**3:00:34**
